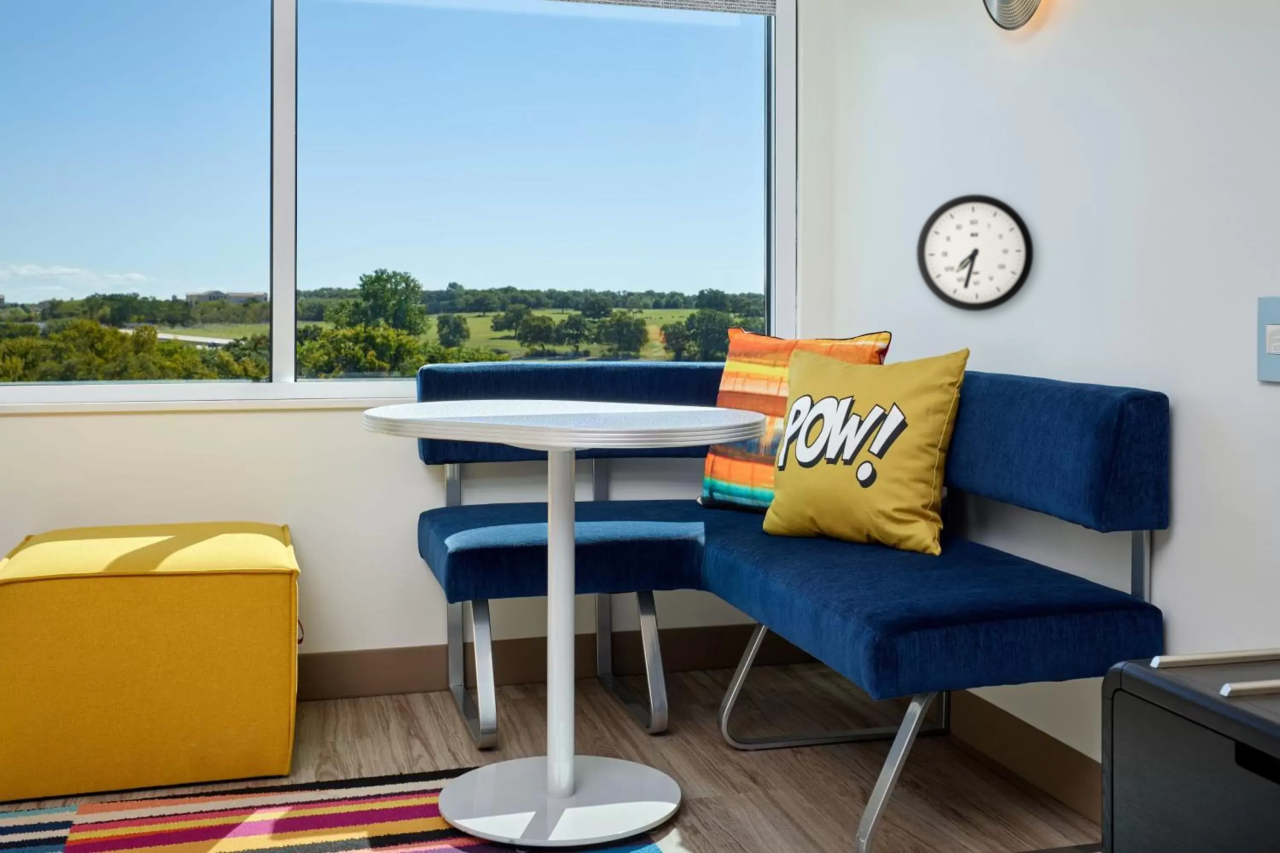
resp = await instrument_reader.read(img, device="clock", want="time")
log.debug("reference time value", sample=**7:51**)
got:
**7:33**
